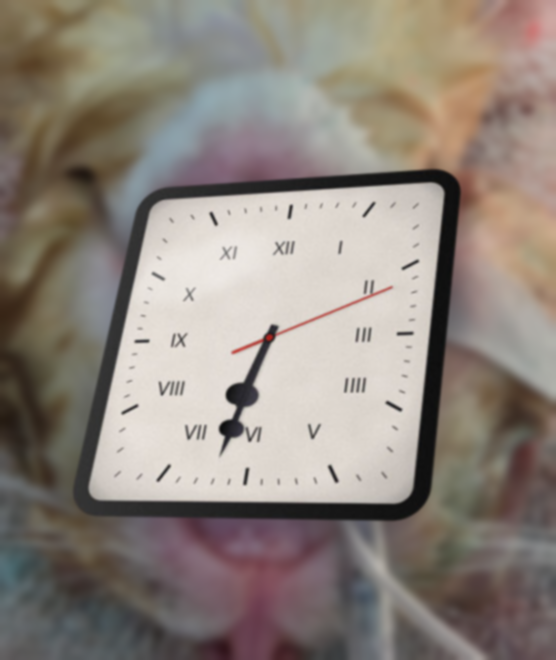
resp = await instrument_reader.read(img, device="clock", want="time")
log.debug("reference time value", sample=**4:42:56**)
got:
**6:32:11**
